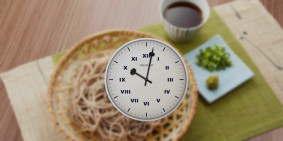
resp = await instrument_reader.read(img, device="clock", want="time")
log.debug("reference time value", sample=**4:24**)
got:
**10:02**
